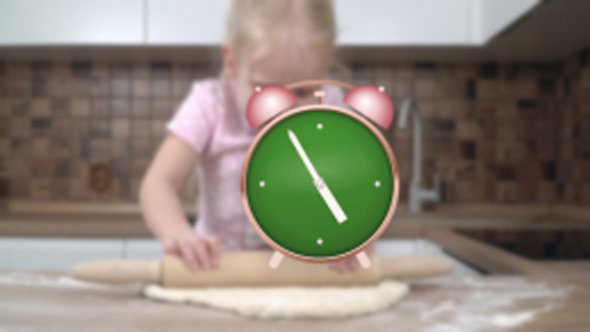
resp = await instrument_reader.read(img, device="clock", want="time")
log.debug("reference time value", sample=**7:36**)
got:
**4:55**
